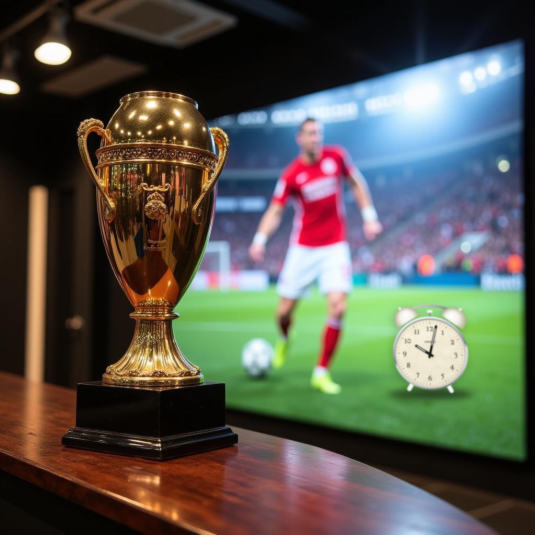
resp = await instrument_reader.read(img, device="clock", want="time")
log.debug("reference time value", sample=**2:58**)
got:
**10:02**
